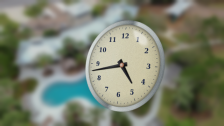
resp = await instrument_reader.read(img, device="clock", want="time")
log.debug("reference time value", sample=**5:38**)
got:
**4:43**
